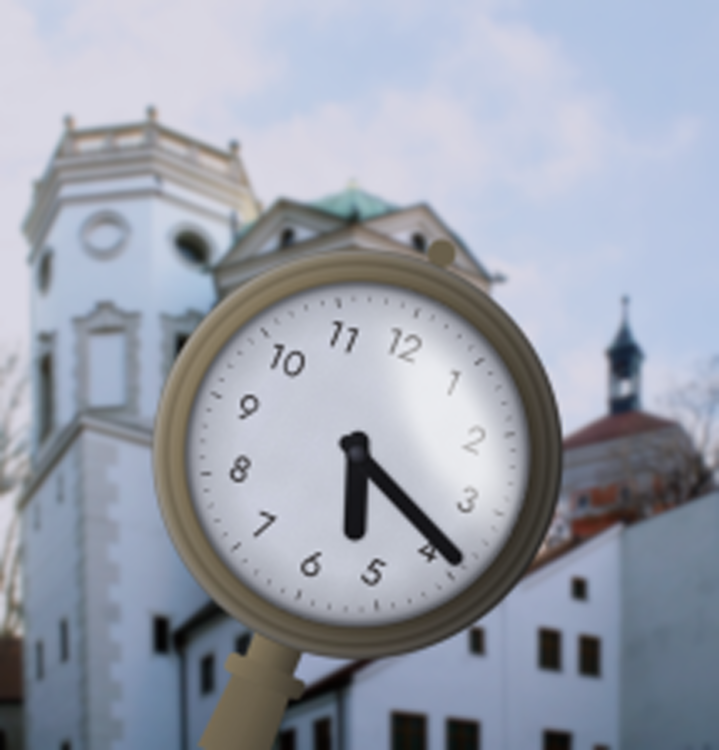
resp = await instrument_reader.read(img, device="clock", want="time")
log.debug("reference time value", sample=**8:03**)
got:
**5:19**
